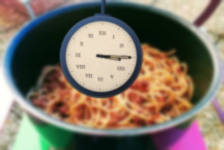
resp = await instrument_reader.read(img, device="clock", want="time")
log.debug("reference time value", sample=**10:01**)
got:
**3:15**
